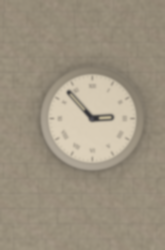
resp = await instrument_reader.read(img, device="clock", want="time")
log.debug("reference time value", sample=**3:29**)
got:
**2:53**
